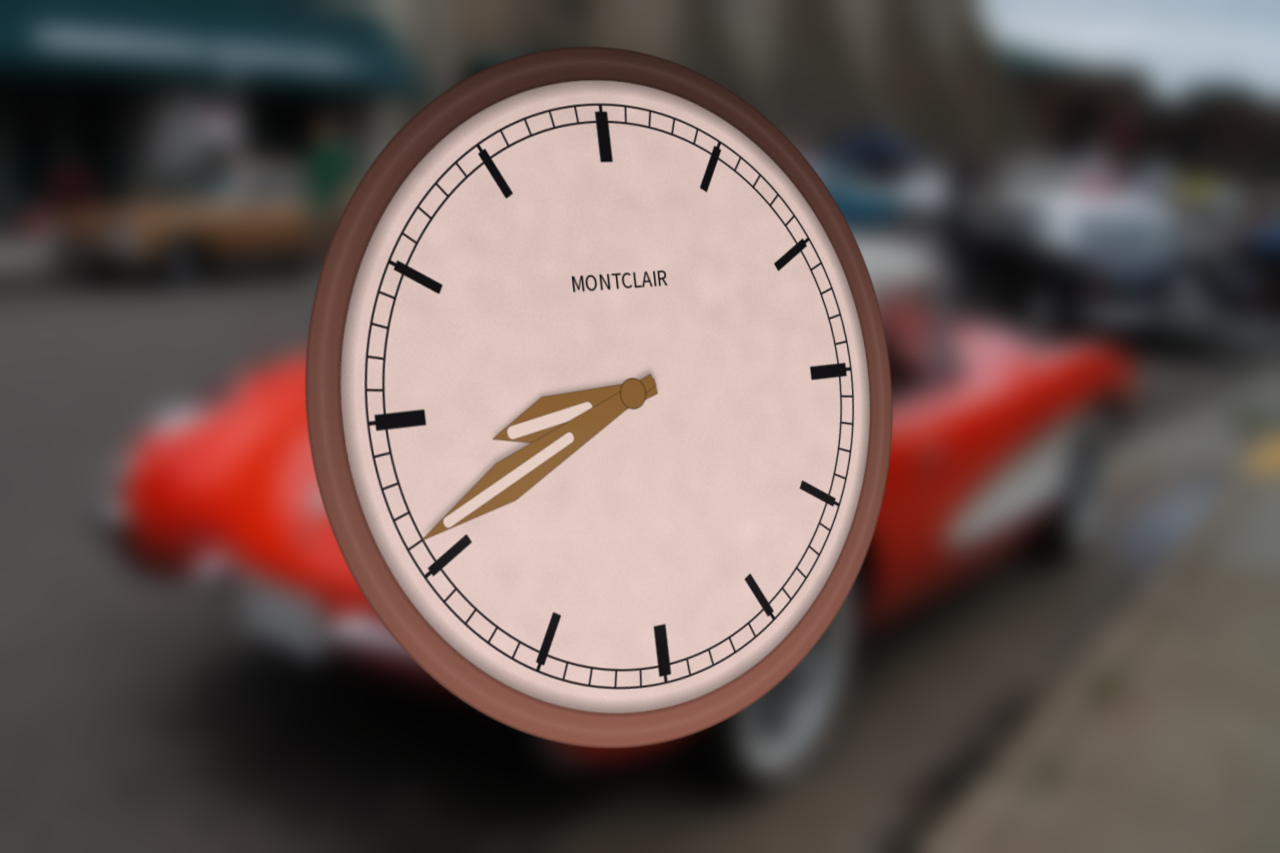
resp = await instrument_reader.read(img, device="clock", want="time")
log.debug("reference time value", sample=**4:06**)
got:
**8:41**
